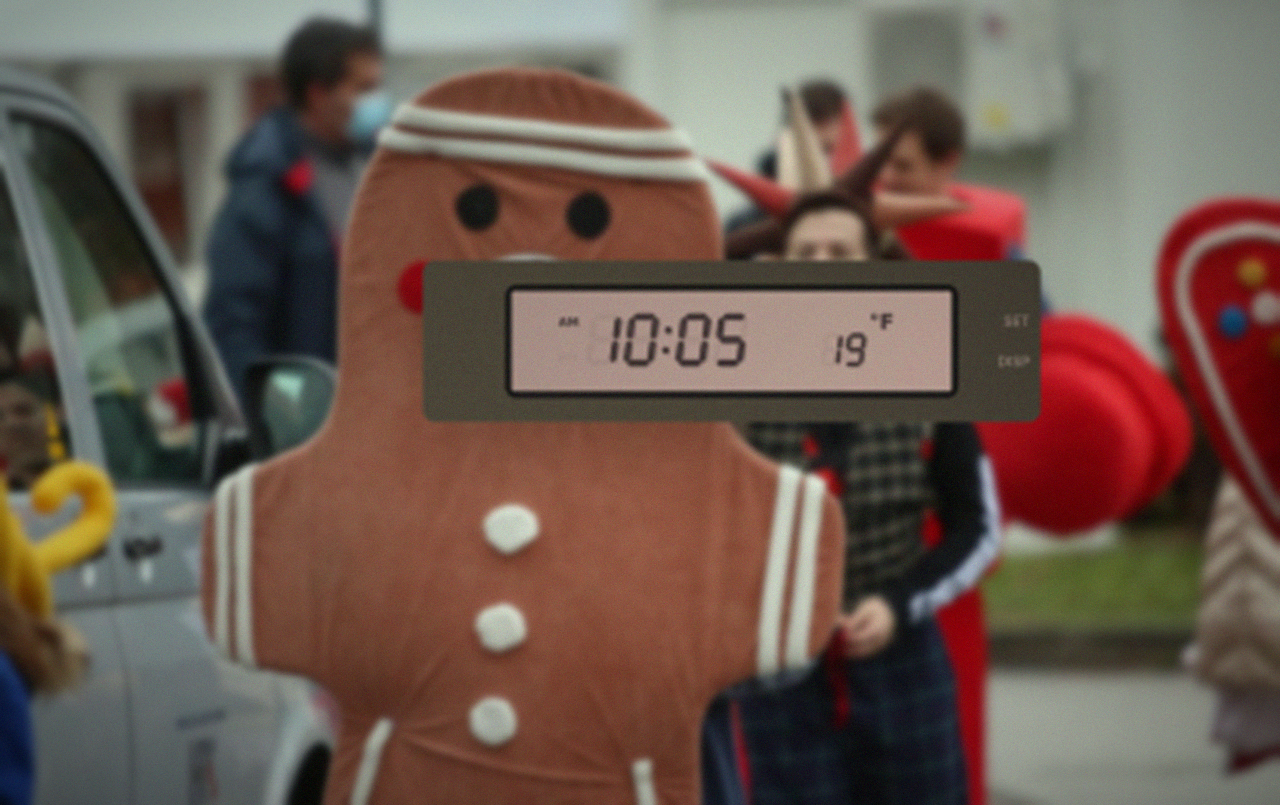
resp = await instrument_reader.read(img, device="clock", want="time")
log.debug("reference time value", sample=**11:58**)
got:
**10:05**
